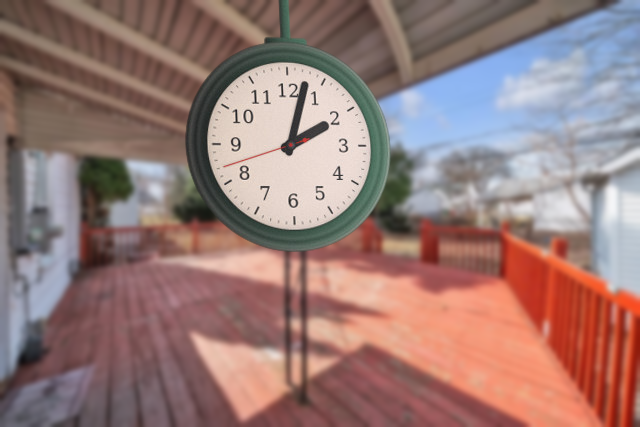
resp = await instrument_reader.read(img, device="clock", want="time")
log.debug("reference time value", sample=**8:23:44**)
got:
**2:02:42**
